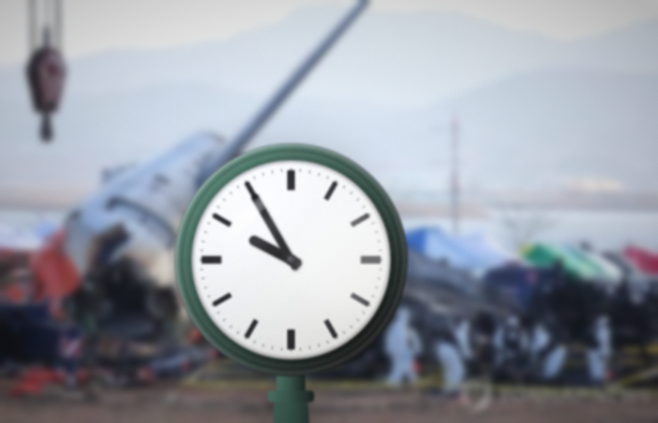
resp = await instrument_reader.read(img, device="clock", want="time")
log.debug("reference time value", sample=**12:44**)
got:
**9:55**
